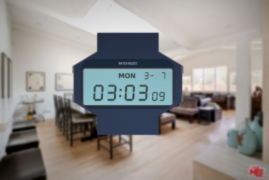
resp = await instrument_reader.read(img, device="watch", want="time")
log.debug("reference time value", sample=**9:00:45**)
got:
**3:03:09**
